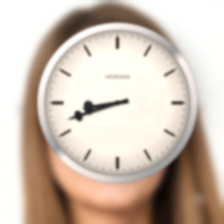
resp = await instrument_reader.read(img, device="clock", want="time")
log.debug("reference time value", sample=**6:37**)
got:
**8:42**
